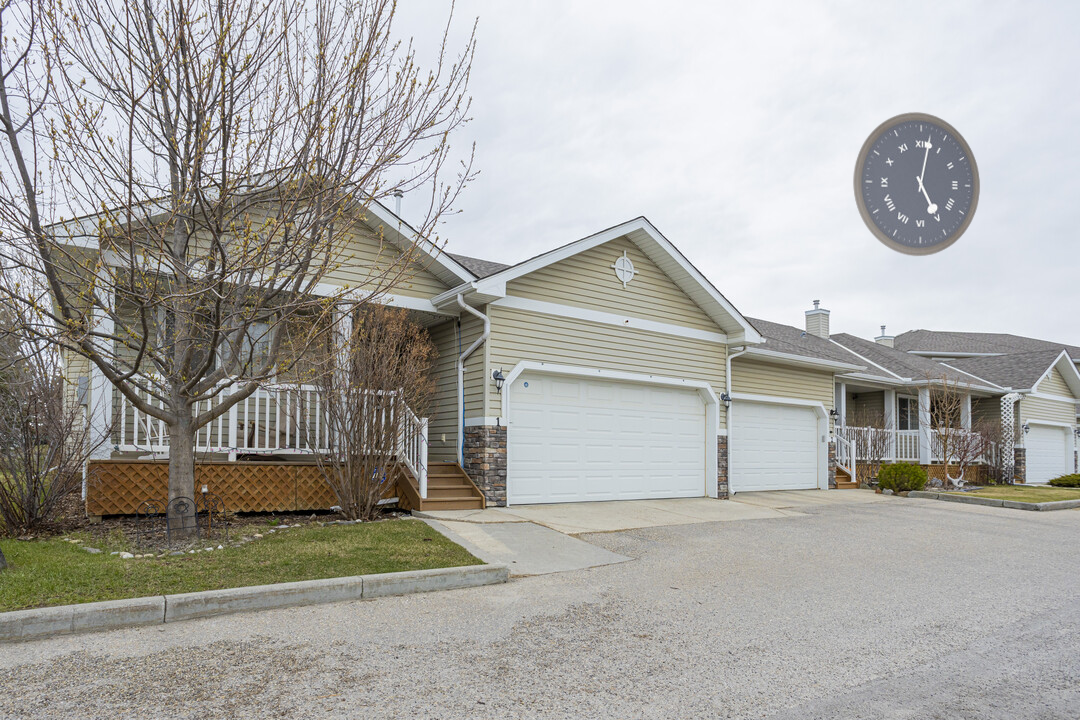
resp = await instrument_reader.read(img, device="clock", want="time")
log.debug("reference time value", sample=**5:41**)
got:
**5:02**
